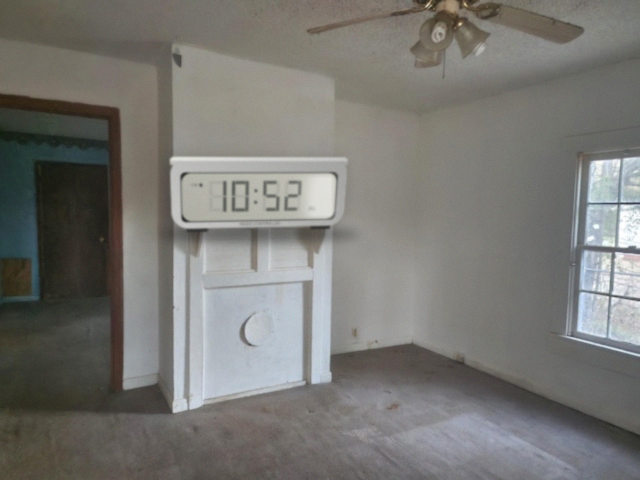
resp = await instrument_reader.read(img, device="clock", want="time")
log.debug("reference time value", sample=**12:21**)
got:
**10:52**
